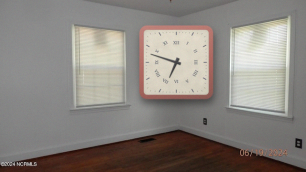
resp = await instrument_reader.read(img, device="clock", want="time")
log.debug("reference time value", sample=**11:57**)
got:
**6:48**
